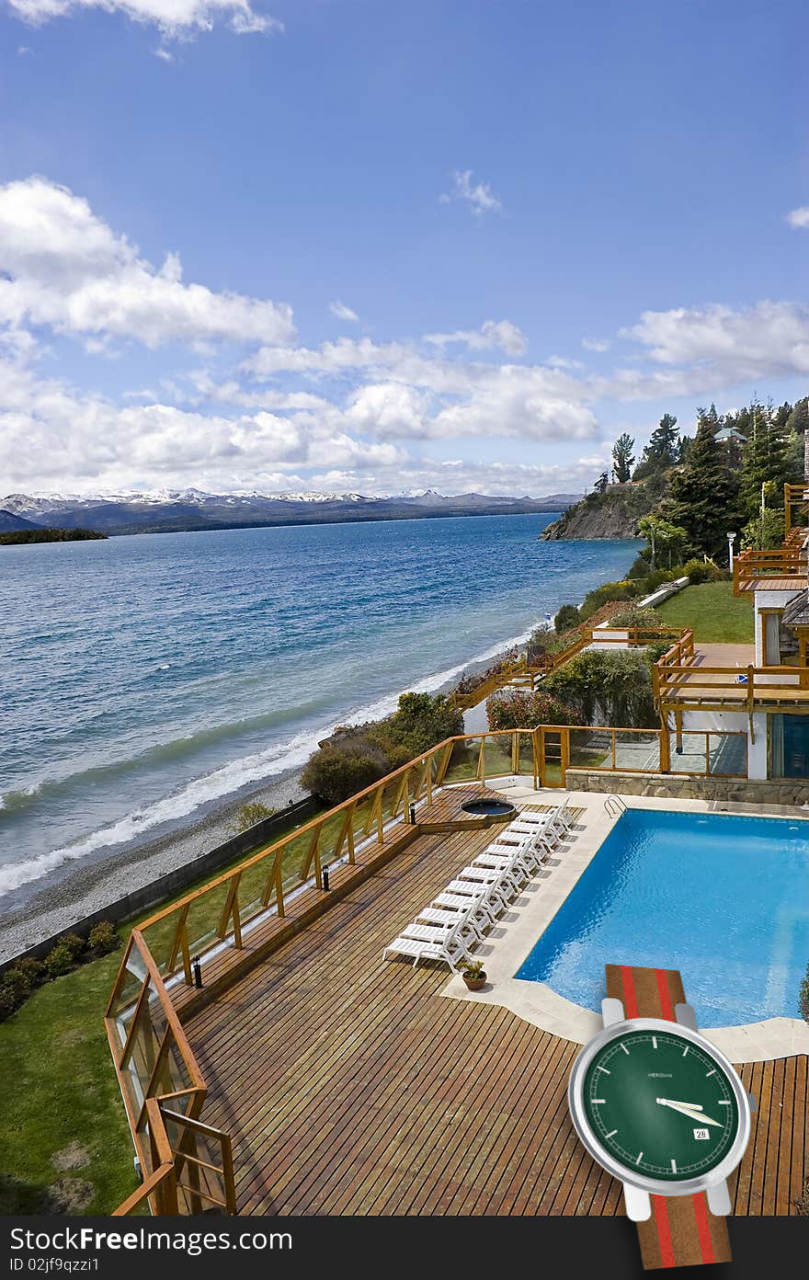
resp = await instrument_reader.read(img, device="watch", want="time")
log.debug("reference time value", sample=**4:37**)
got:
**3:19**
